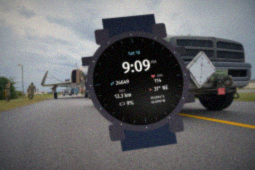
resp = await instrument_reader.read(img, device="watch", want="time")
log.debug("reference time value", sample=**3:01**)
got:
**9:09**
